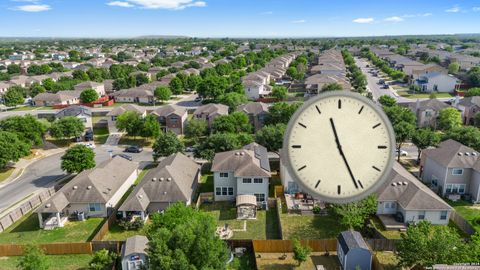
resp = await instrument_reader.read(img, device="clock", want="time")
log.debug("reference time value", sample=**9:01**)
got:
**11:26**
